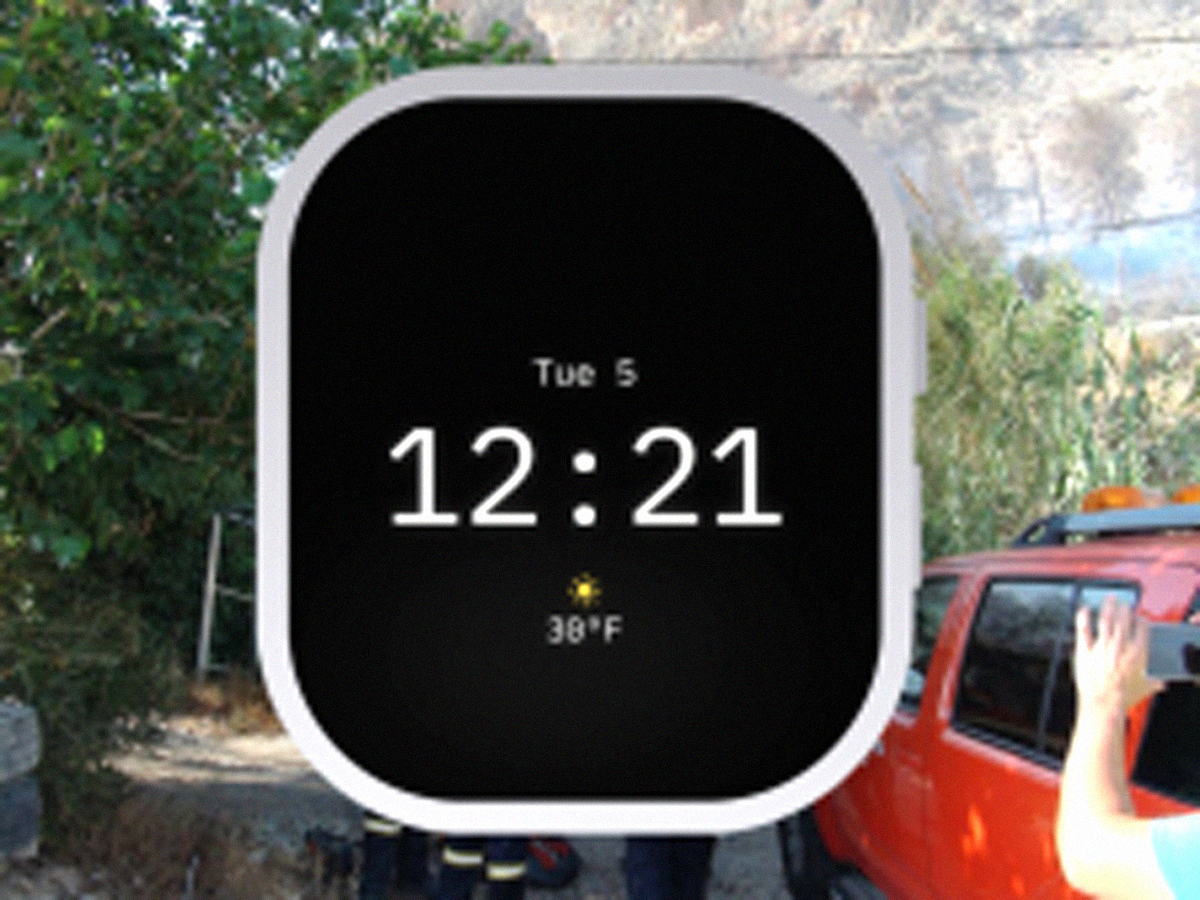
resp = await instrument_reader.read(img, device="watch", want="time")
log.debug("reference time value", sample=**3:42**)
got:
**12:21**
